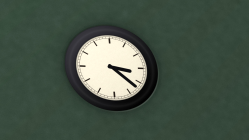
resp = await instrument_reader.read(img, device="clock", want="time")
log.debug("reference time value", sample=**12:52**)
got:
**3:22**
